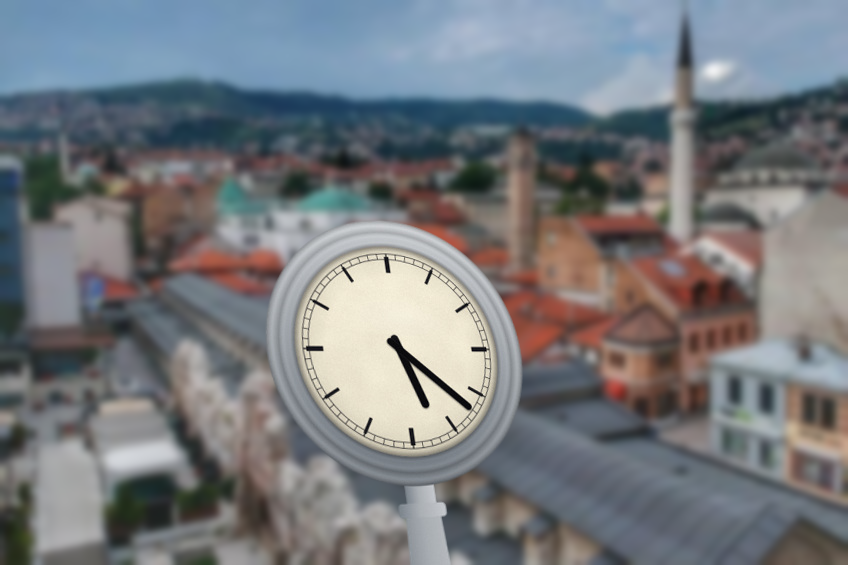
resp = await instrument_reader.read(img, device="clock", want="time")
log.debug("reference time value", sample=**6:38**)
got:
**5:22**
